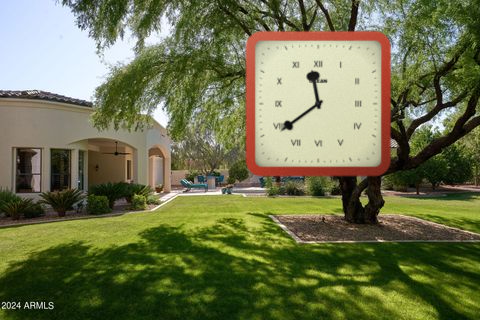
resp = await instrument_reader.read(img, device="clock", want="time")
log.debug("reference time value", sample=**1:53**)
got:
**11:39**
